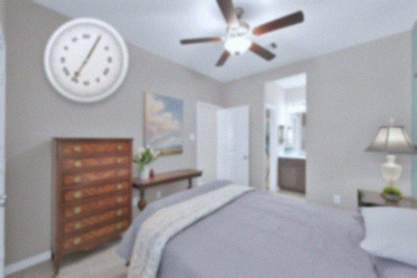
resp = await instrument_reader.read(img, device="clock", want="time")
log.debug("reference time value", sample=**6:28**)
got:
**7:05**
